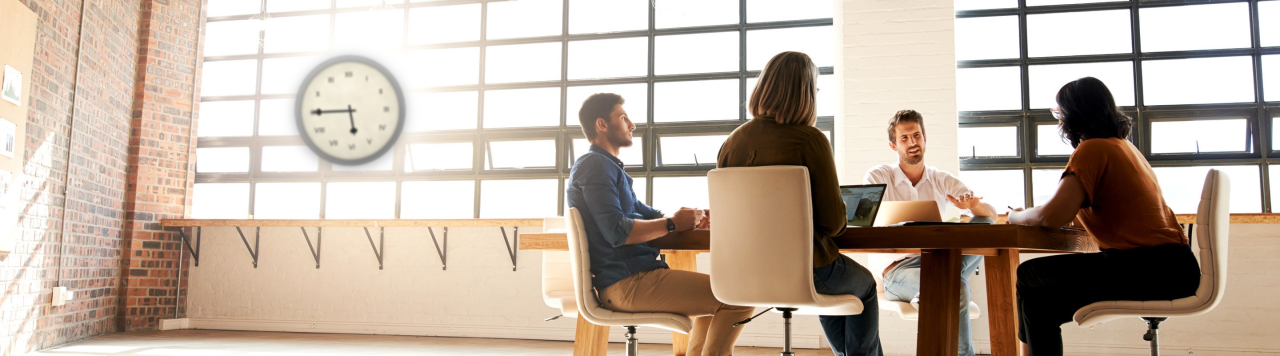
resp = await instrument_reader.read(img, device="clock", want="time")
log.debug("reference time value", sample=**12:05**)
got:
**5:45**
